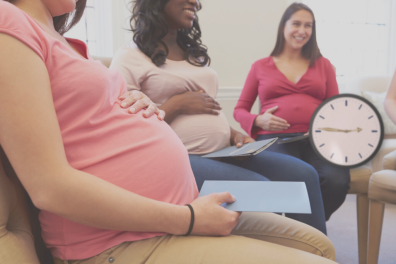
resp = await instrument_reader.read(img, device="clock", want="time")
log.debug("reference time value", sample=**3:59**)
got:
**2:46**
